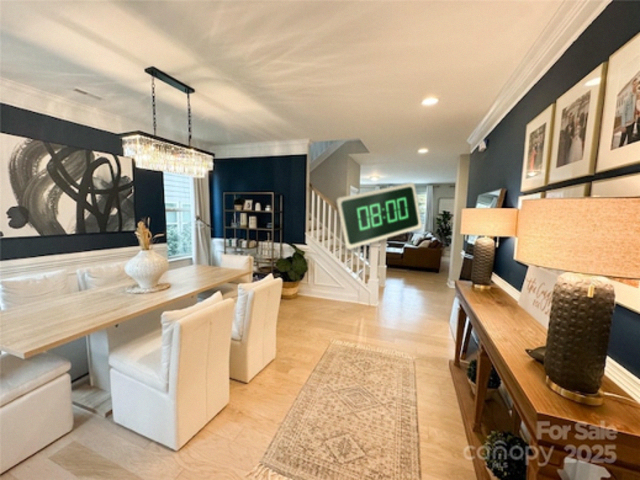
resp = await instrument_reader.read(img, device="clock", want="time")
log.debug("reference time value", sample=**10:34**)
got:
**8:00**
